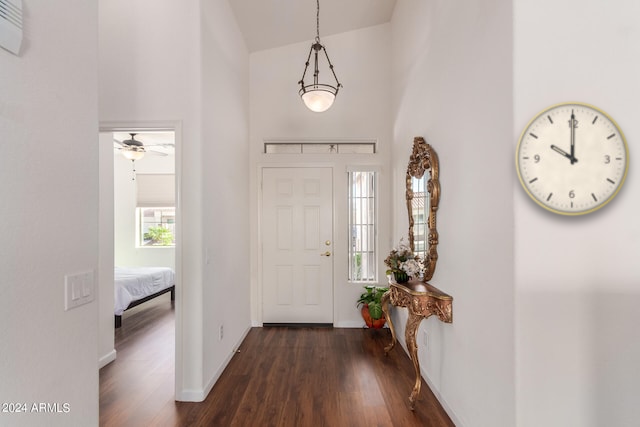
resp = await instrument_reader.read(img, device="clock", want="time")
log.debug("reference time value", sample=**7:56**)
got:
**10:00**
